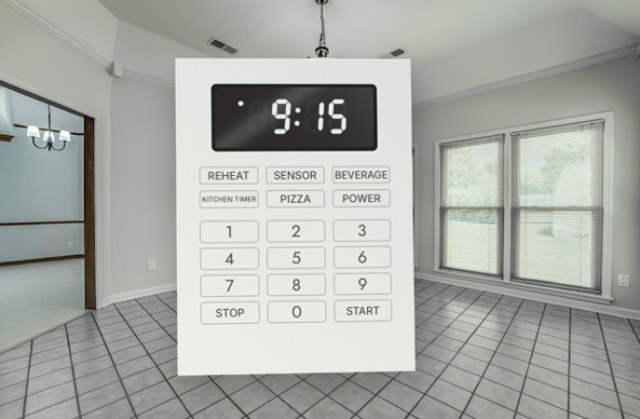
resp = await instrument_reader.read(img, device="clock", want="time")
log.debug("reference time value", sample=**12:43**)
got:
**9:15**
